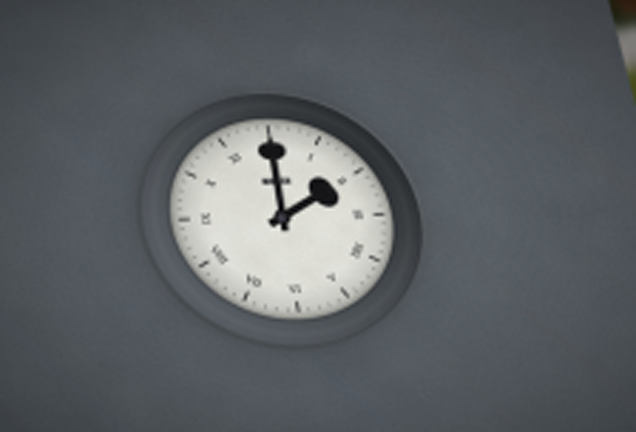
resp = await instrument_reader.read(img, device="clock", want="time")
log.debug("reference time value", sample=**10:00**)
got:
**2:00**
